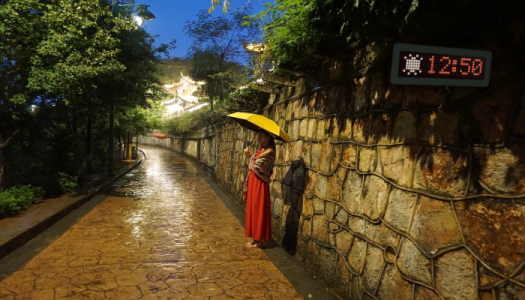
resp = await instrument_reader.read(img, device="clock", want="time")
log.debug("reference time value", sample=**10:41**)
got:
**12:50**
